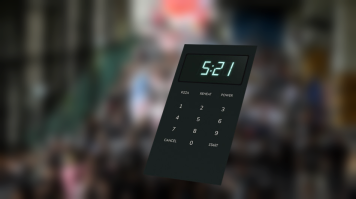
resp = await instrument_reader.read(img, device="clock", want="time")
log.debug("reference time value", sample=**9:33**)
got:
**5:21**
